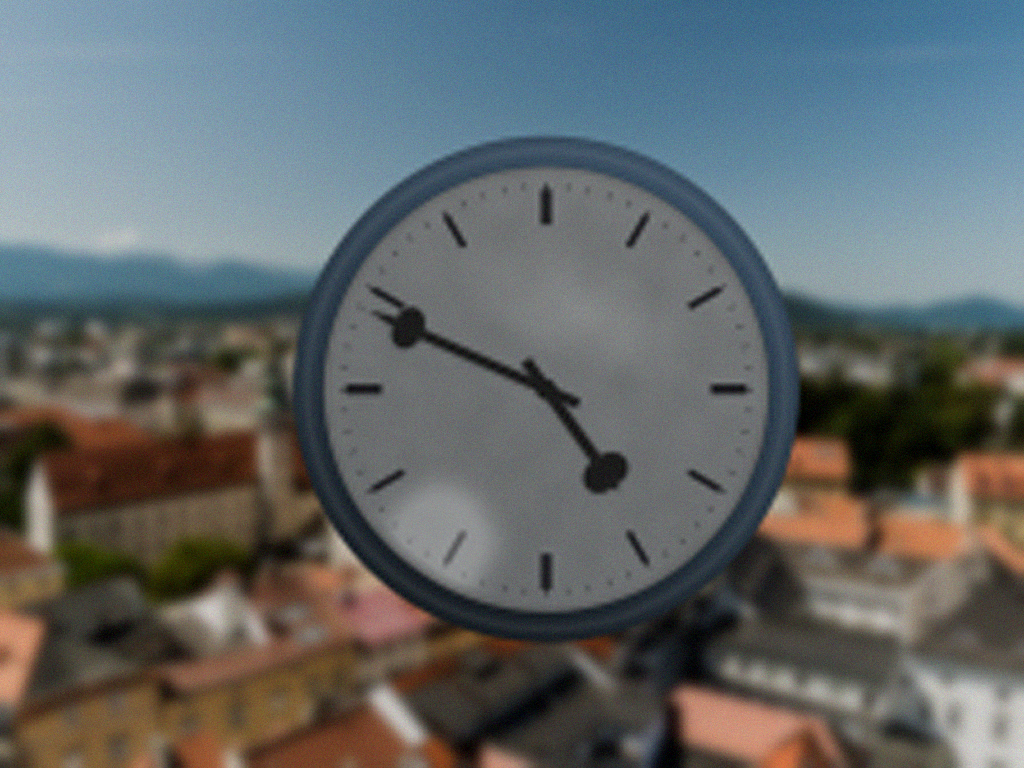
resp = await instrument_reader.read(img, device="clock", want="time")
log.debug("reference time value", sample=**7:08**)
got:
**4:49**
